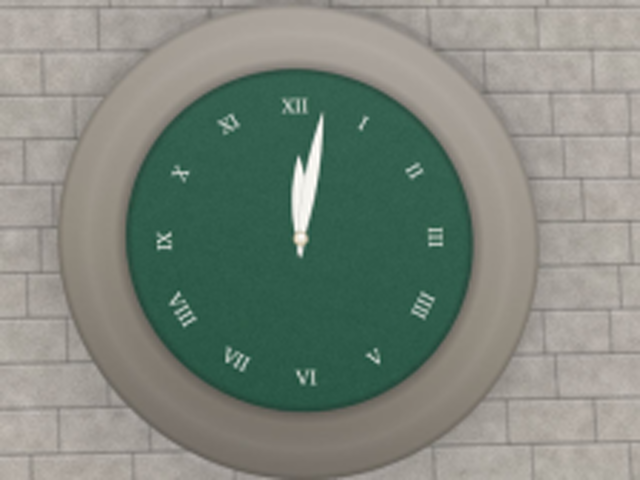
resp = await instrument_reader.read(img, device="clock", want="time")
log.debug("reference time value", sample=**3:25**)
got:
**12:02**
